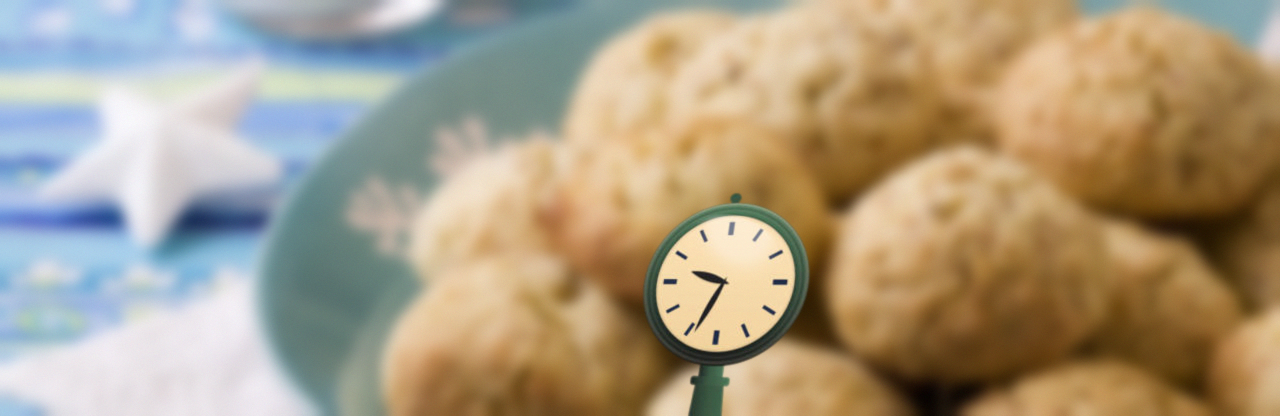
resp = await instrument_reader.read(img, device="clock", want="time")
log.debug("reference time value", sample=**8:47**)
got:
**9:34**
